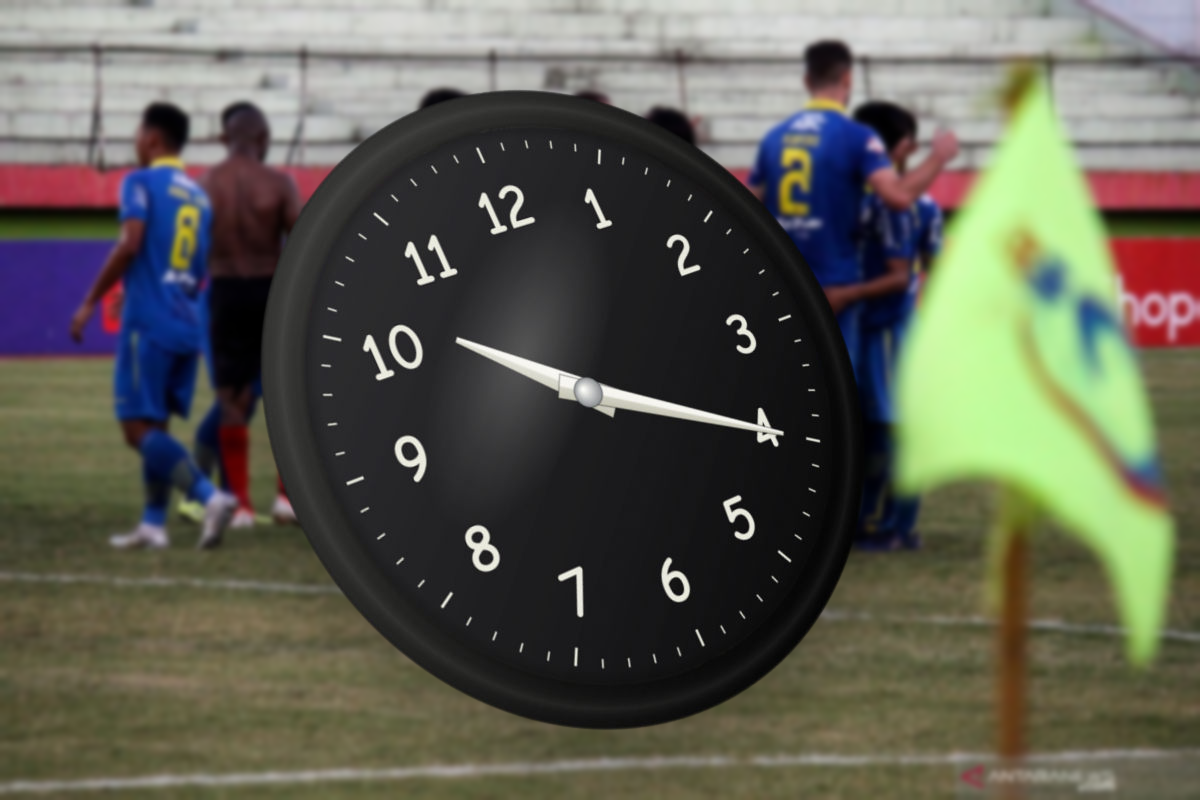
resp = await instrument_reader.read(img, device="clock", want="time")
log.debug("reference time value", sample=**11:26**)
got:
**10:20**
